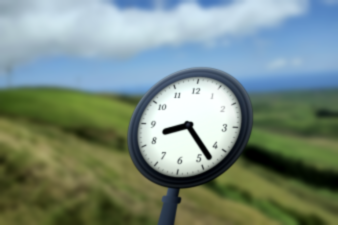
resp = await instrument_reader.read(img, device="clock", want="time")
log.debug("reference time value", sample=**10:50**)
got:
**8:23**
